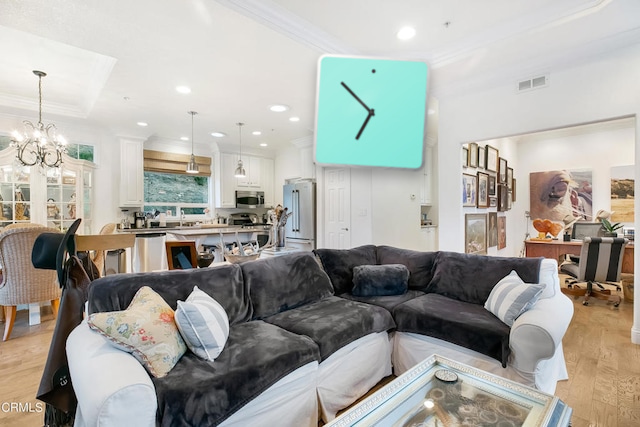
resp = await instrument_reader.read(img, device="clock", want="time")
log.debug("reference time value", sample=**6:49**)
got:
**6:52**
